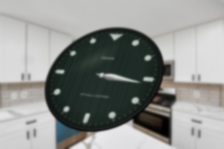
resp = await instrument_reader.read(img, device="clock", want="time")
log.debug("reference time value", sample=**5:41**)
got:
**3:16**
